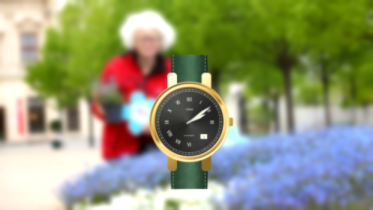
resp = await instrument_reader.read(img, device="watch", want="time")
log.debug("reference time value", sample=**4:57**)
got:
**2:09**
